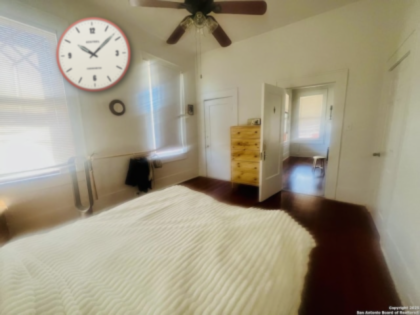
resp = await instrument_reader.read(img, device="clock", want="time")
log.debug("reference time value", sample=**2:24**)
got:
**10:08**
